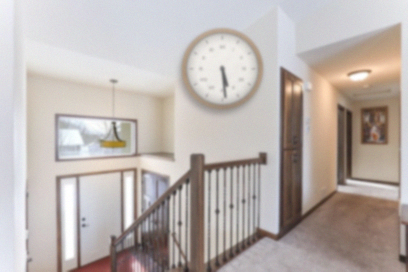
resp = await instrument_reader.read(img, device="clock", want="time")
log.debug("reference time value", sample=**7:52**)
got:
**5:29**
